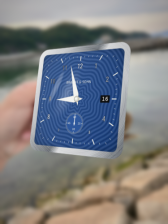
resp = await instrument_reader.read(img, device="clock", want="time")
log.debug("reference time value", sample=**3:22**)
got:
**8:57**
